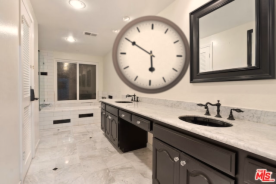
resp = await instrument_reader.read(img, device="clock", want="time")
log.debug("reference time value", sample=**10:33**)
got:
**5:50**
